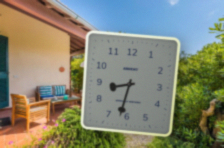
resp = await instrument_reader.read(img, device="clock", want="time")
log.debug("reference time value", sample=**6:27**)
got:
**8:32**
